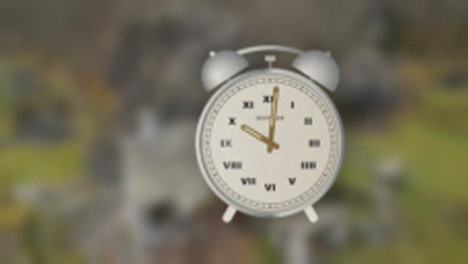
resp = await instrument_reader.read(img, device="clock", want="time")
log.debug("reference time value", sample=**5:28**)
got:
**10:01**
